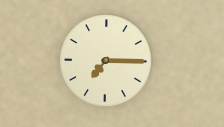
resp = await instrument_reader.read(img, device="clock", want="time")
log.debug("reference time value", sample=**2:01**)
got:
**7:15**
